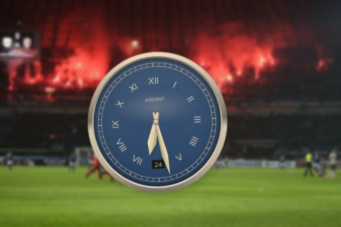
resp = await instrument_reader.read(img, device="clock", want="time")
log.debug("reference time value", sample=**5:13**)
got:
**6:28**
